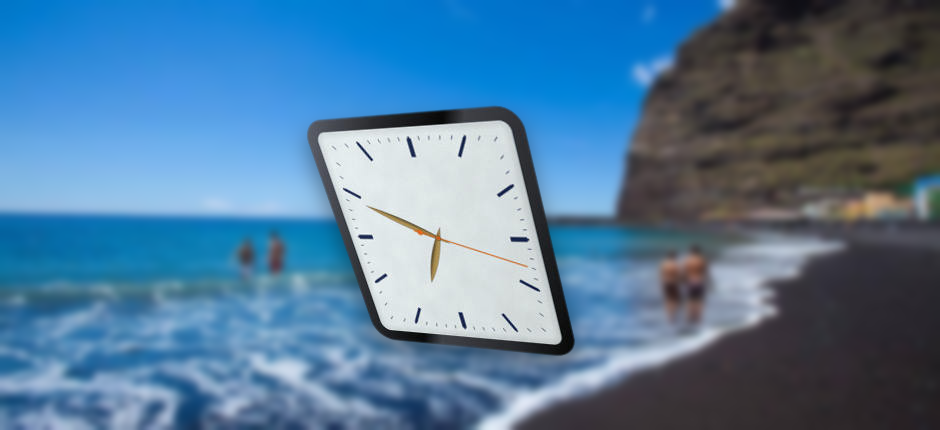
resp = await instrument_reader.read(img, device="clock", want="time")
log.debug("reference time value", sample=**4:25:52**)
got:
**6:49:18**
